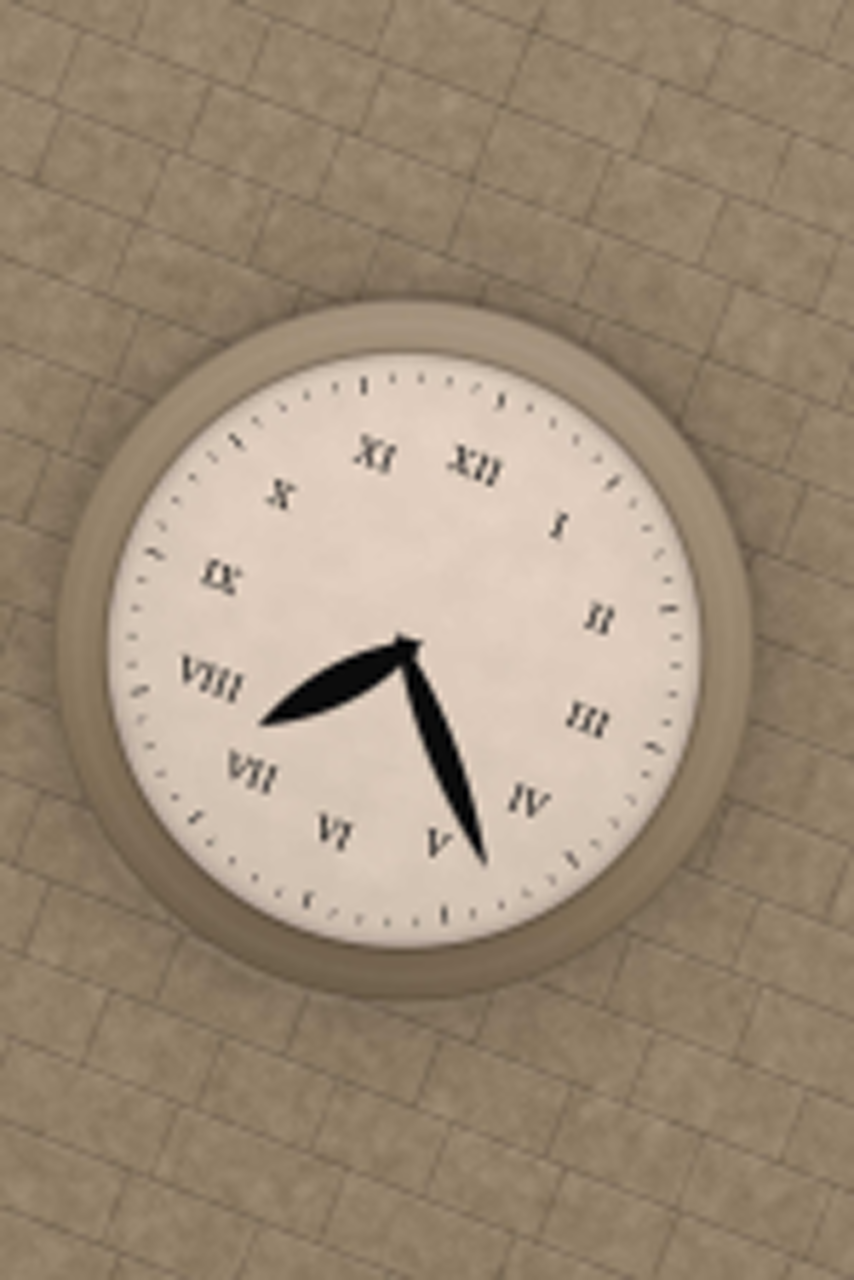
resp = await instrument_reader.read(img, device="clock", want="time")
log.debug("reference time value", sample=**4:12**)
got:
**7:23**
